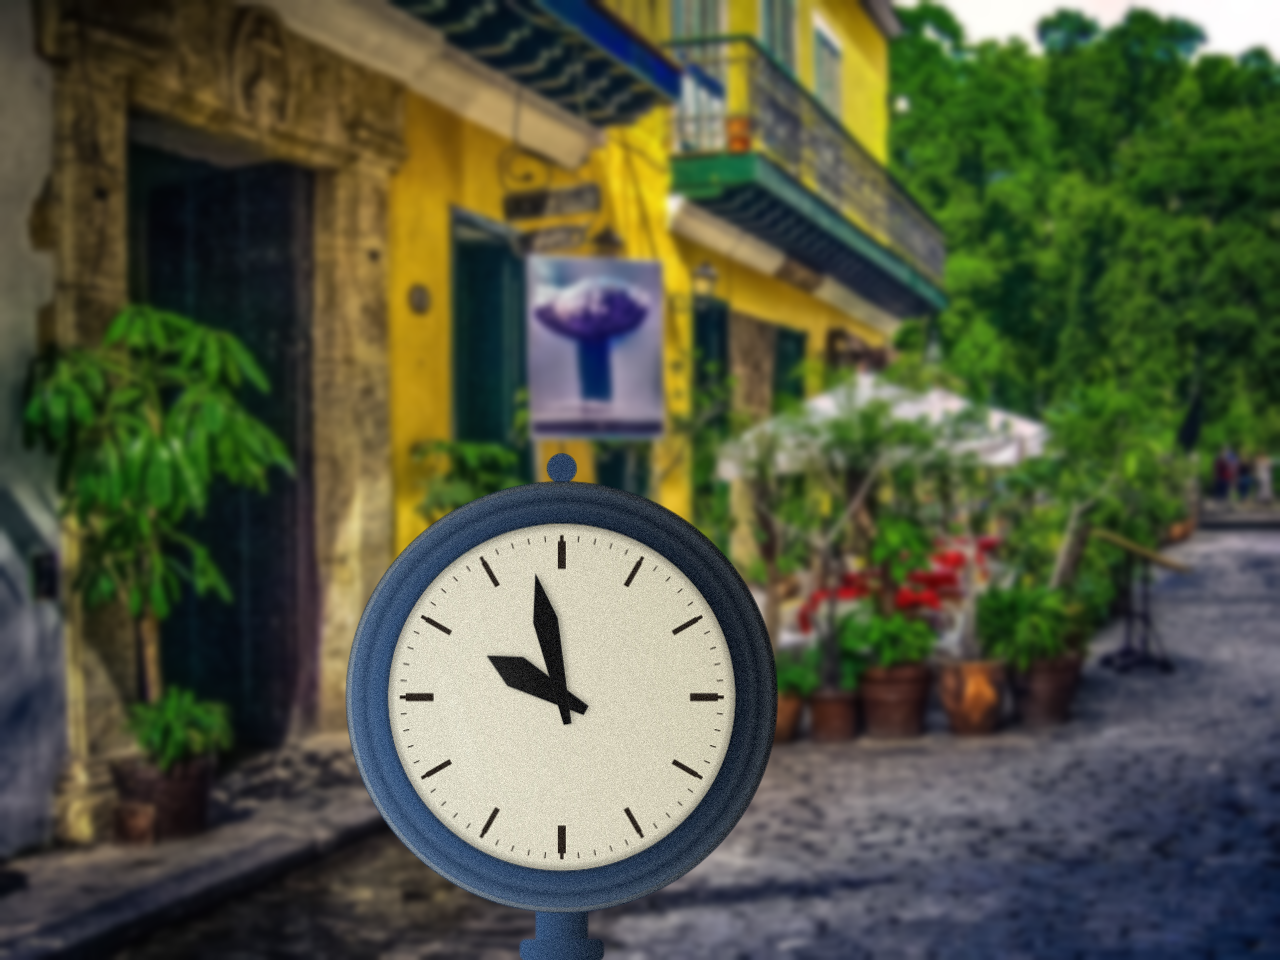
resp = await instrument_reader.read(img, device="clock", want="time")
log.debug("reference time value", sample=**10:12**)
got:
**9:58**
